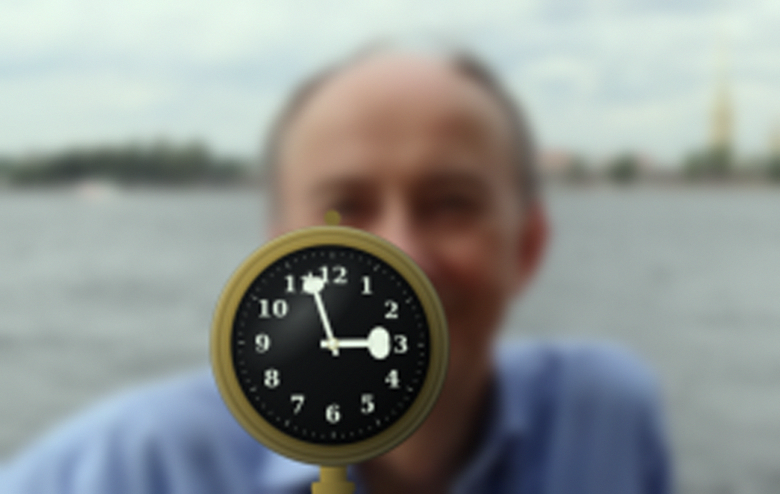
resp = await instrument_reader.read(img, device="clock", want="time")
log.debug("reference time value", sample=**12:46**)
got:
**2:57**
